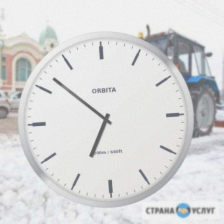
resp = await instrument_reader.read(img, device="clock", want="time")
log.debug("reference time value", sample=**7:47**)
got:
**6:52**
